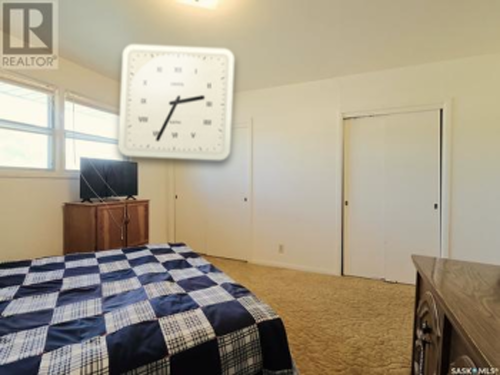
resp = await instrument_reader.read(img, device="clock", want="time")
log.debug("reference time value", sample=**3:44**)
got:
**2:34**
